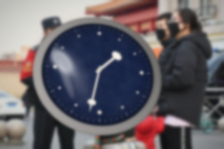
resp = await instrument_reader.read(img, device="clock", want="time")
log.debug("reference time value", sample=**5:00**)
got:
**1:32**
